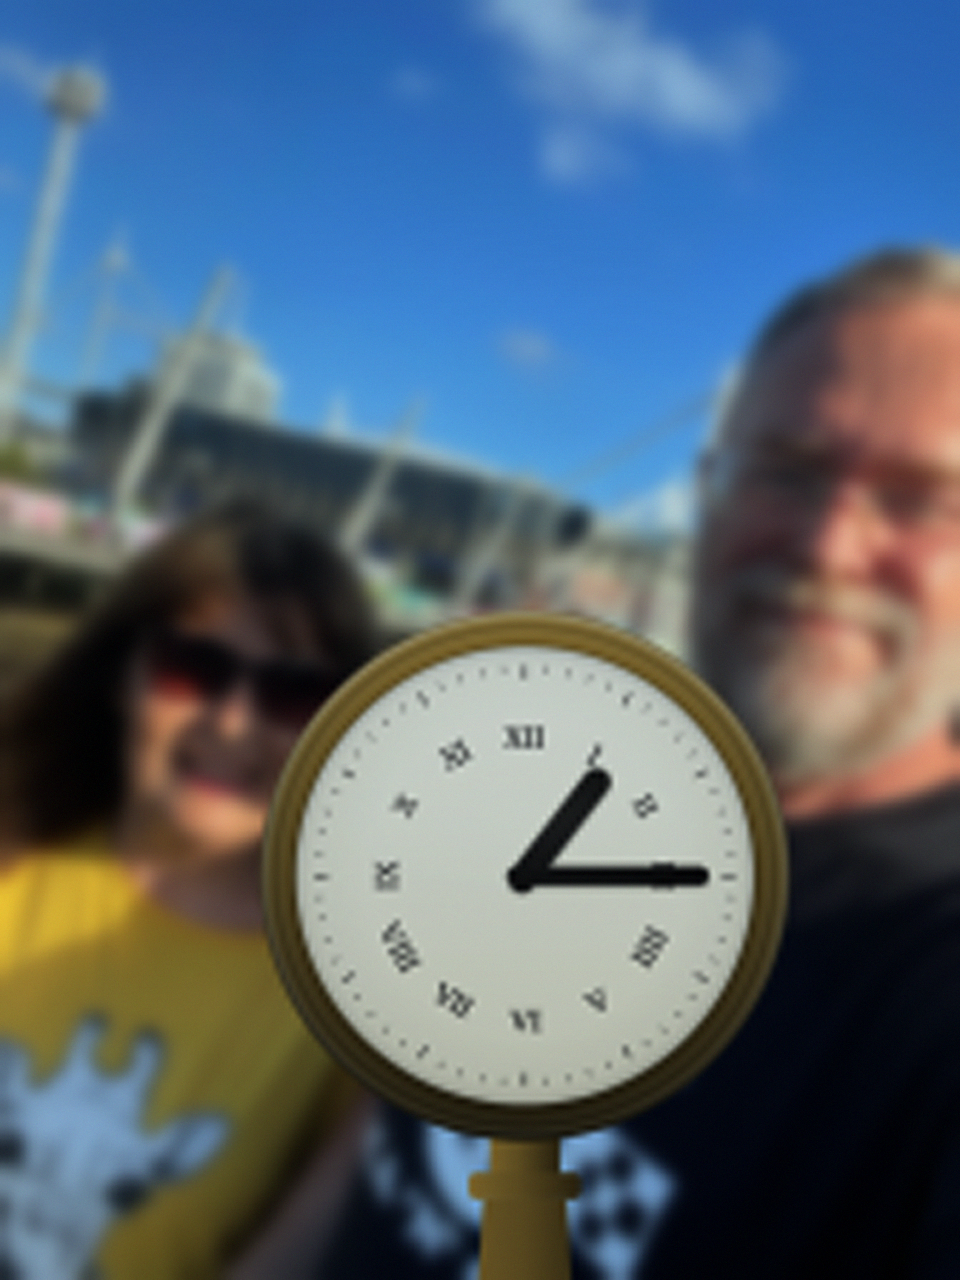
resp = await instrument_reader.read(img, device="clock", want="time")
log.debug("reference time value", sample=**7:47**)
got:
**1:15**
